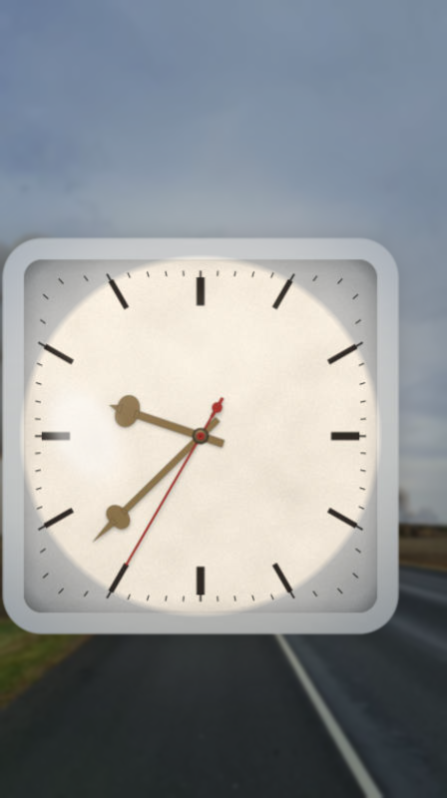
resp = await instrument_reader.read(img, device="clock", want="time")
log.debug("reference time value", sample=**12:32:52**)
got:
**9:37:35**
